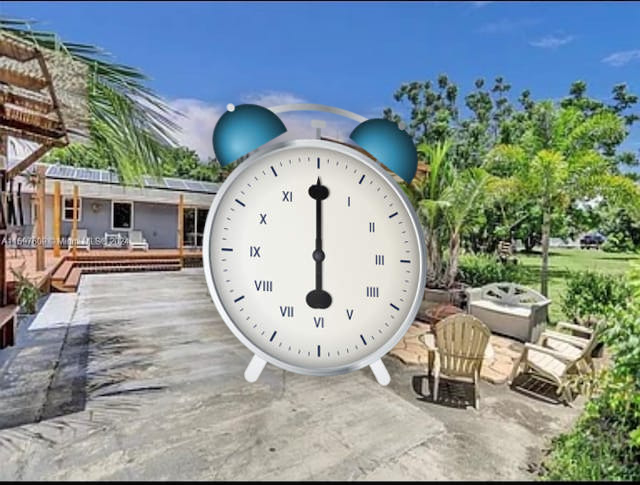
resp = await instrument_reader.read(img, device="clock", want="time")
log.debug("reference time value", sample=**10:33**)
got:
**6:00**
